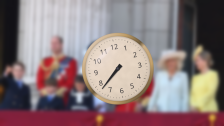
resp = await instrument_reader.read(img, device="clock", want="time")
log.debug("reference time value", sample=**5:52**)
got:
**7:38**
